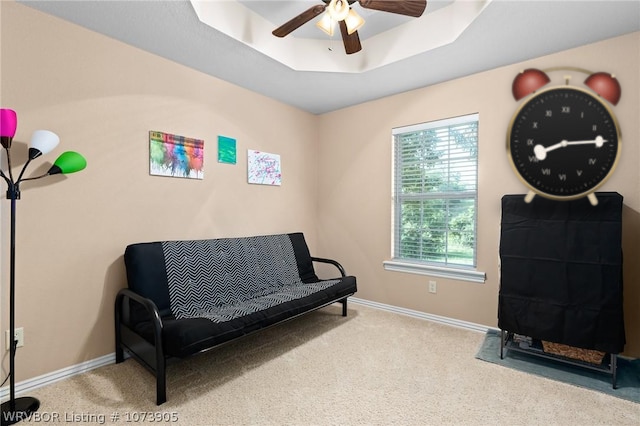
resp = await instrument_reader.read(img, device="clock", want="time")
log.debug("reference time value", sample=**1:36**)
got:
**8:14**
